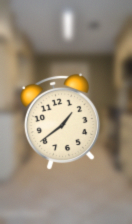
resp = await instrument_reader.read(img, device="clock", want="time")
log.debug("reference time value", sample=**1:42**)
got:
**1:41**
